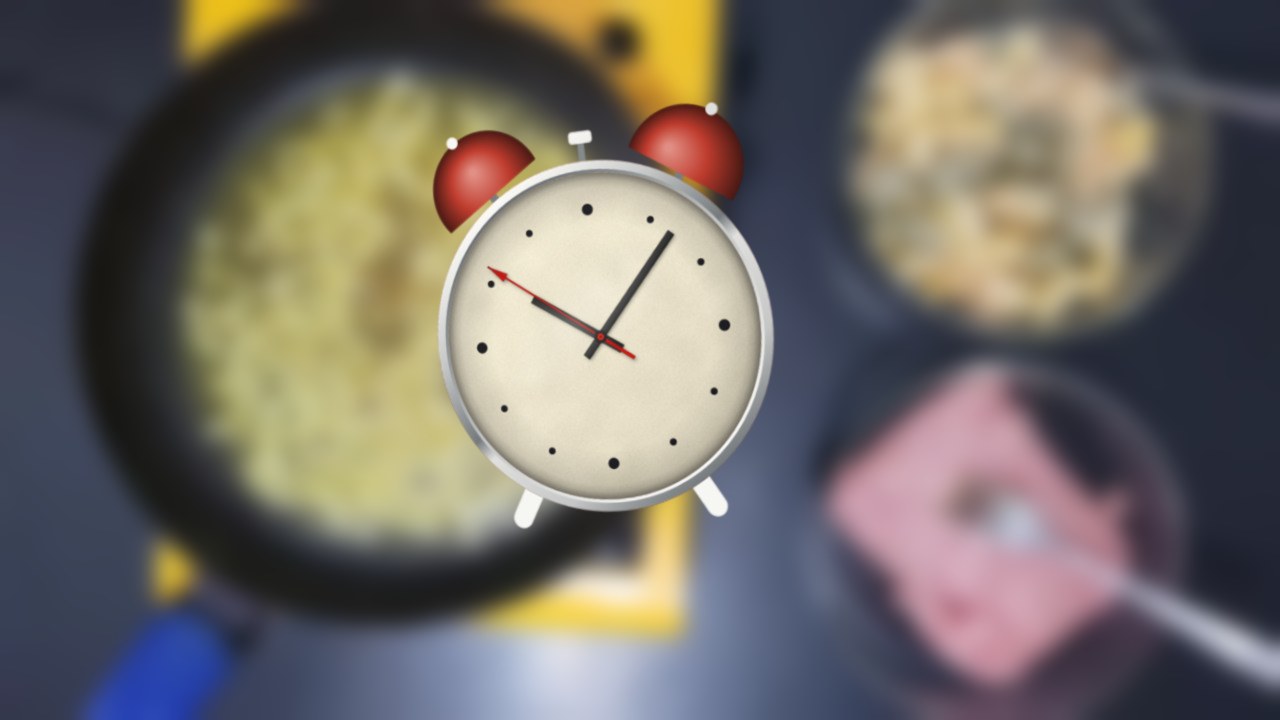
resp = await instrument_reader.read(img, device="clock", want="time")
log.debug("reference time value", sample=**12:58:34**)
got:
**10:06:51**
